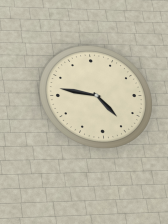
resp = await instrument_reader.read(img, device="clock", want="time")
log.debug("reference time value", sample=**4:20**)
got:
**4:47**
